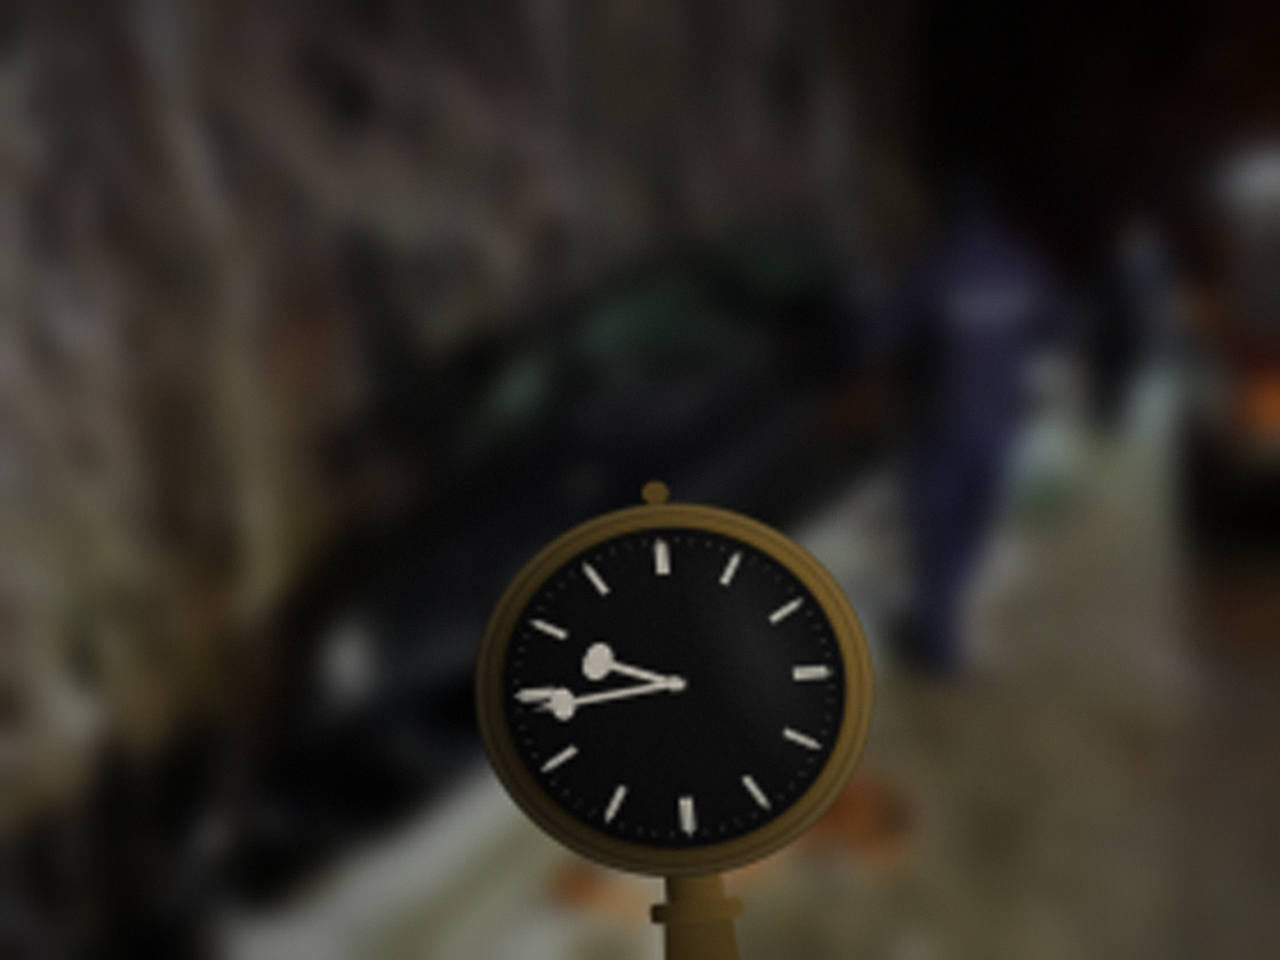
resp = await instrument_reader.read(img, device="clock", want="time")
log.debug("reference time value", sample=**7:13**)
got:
**9:44**
